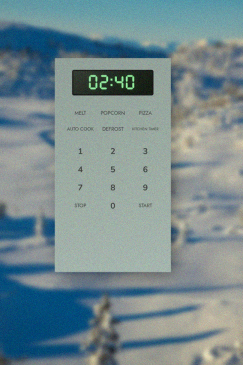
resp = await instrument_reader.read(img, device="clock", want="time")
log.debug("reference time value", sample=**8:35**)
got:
**2:40**
